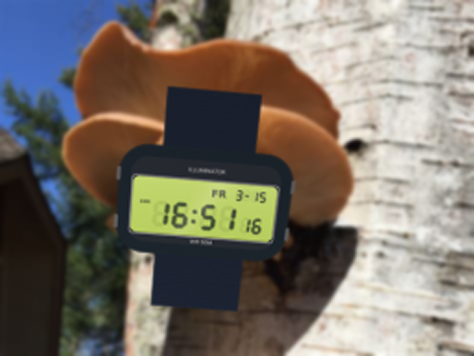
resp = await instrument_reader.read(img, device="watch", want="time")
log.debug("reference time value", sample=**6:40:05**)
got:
**16:51:16**
